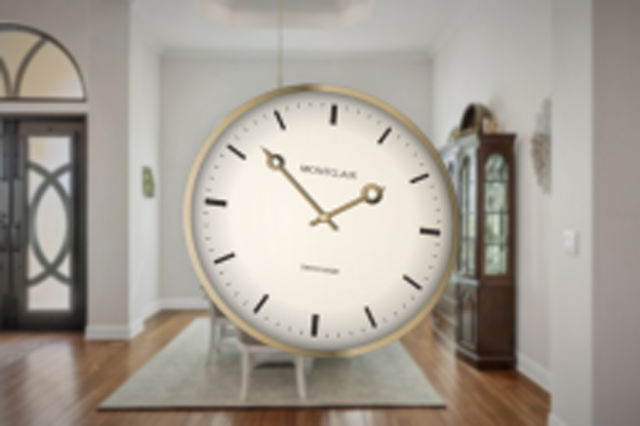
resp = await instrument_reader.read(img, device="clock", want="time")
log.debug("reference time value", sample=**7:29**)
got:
**1:52**
